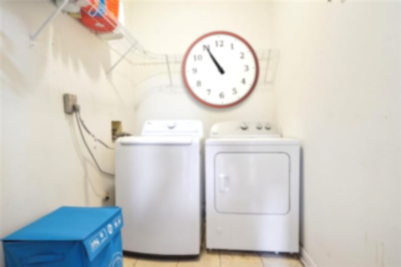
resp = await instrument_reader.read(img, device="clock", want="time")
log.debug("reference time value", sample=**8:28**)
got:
**10:55**
